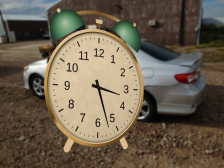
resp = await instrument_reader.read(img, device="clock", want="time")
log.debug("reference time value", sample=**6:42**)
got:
**3:27**
